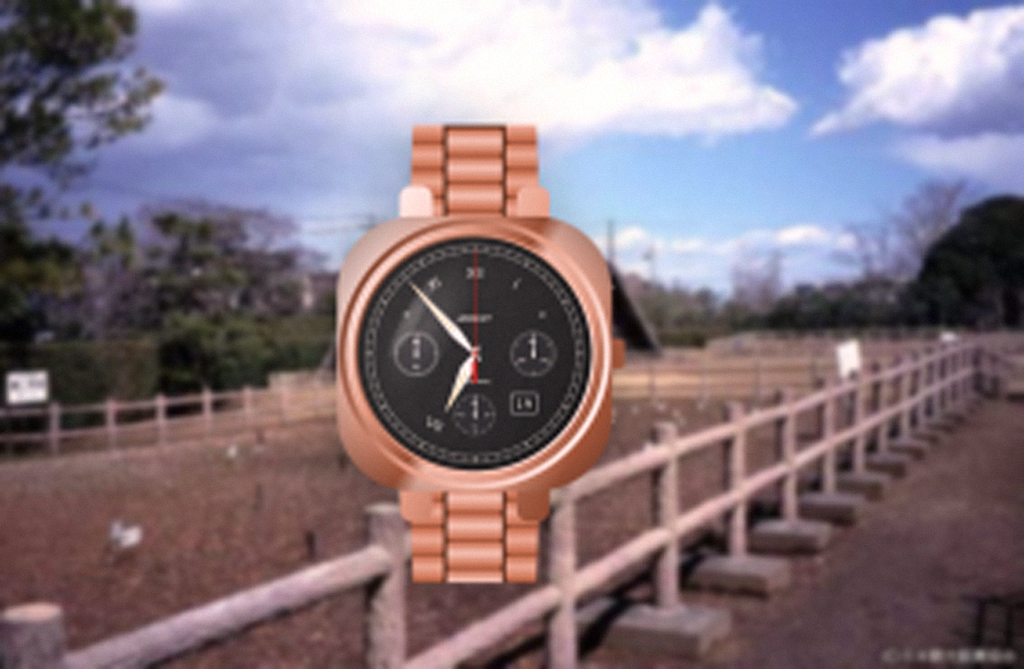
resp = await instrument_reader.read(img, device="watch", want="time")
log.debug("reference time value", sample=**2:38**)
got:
**6:53**
